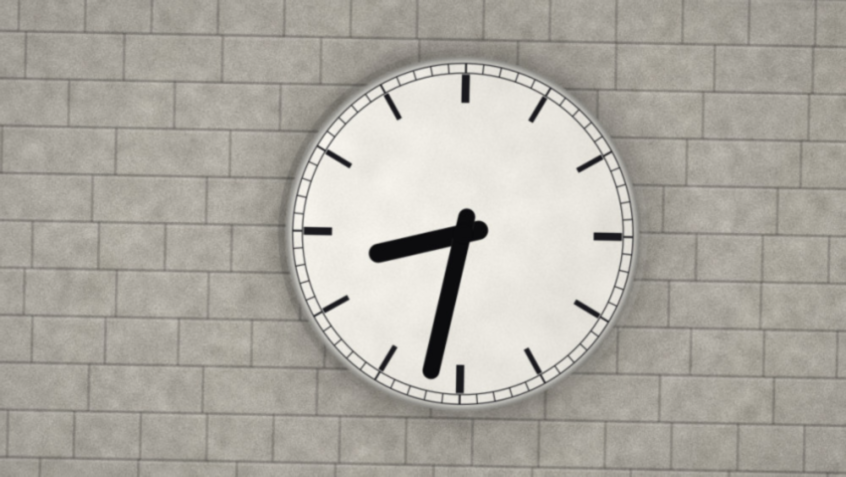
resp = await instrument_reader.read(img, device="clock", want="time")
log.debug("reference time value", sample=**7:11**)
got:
**8:32**
